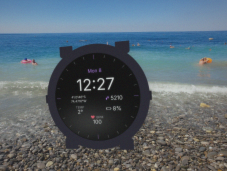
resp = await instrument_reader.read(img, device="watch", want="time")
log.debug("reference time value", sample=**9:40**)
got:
**12:27**
